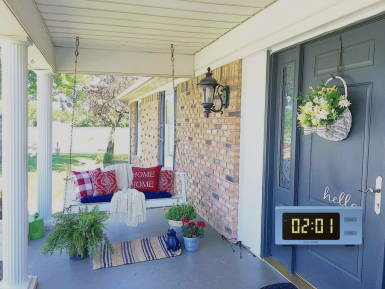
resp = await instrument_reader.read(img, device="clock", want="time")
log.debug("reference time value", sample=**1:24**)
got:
**2:01**
